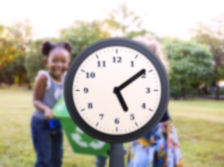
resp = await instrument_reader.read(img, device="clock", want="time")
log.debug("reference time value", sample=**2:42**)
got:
**5:09**
